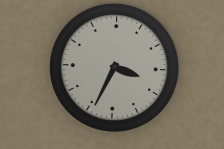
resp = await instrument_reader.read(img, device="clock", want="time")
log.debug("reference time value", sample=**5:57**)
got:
**3:34**
